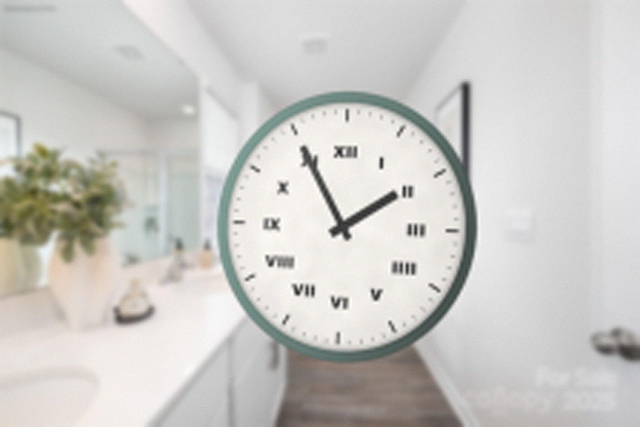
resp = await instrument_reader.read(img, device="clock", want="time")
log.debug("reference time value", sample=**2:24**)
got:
**1:55**
